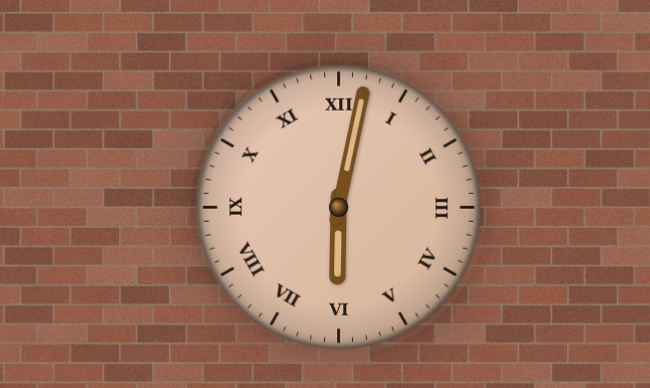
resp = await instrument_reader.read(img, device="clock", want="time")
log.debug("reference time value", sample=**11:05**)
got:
**6:02**
